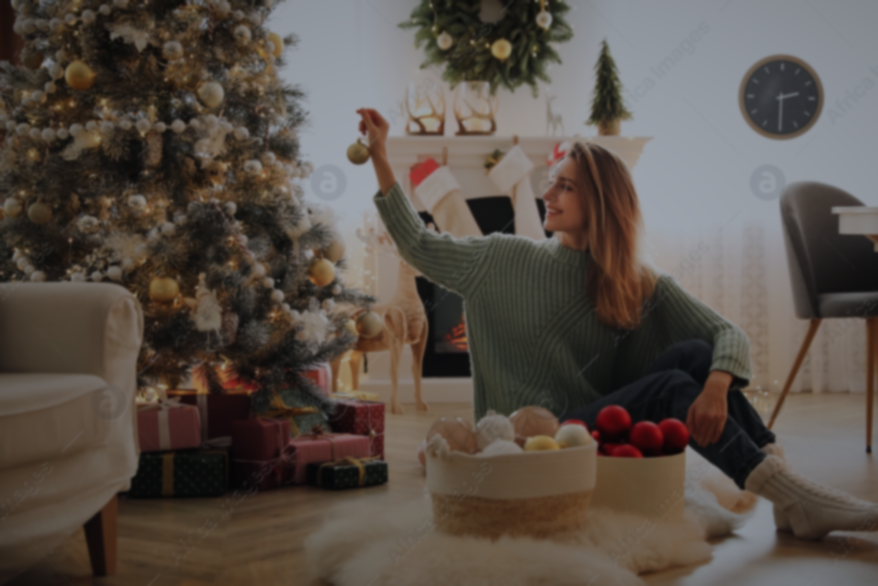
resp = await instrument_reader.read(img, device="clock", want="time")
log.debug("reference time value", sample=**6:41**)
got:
**2:30**
